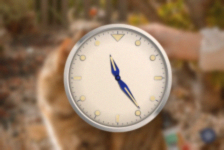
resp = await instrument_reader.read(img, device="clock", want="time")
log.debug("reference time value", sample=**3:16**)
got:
**11:24**
